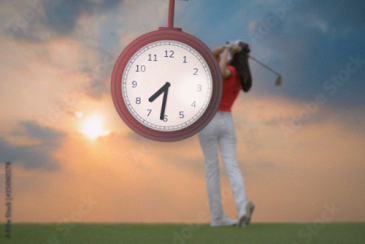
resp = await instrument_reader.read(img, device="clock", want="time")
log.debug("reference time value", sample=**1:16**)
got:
**7:31**
